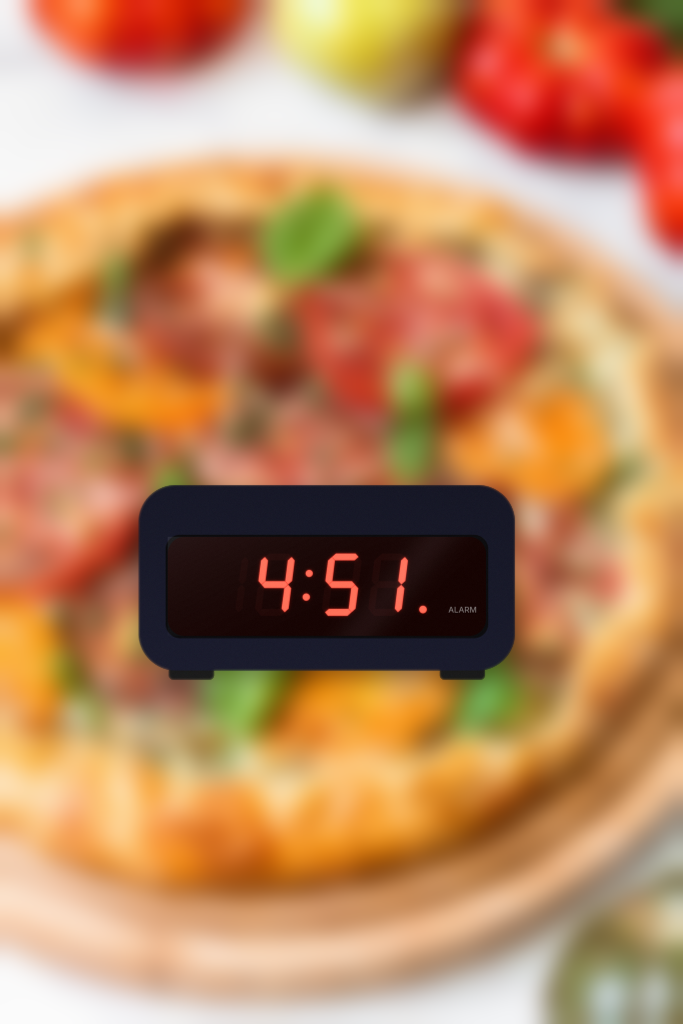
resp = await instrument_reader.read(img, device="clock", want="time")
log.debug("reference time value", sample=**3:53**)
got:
**4:51**
